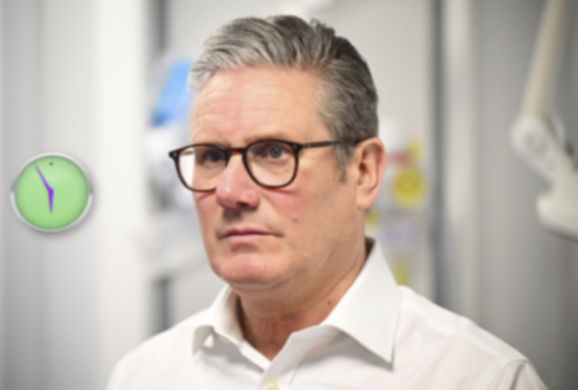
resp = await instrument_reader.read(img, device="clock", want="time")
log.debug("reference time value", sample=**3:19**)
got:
**5:55**
